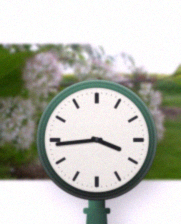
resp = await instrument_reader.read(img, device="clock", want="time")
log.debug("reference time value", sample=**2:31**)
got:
**3:44**
